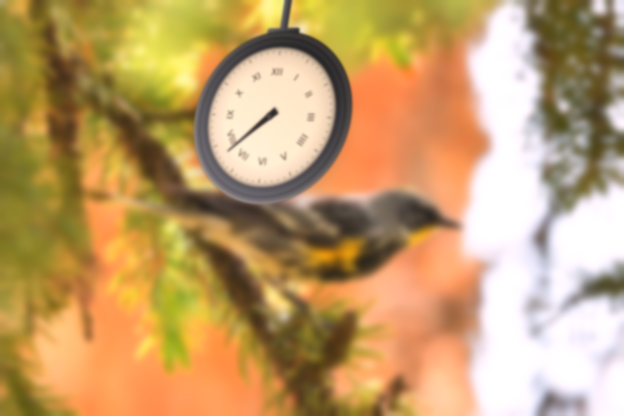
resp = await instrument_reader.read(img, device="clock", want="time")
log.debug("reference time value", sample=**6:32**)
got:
**7:38**
